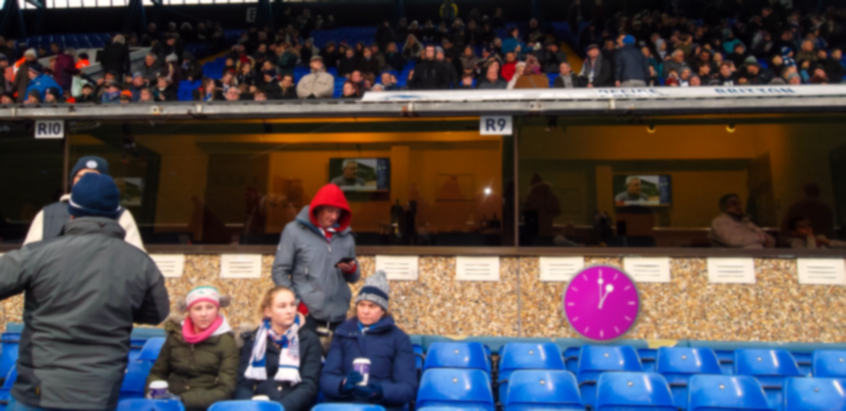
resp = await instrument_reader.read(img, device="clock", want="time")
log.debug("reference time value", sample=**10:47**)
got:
**1:00**
